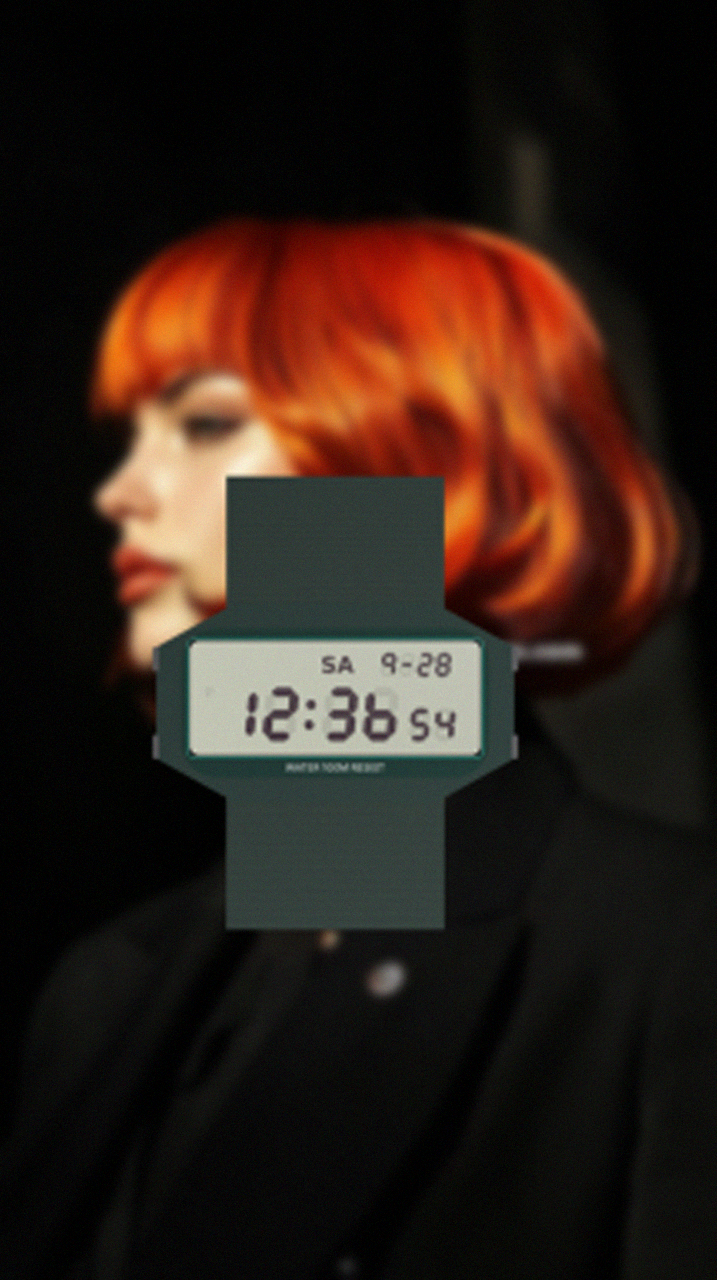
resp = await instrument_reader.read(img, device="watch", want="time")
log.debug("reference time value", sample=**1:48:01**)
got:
**12:36:54**
